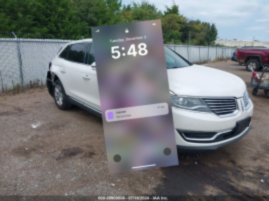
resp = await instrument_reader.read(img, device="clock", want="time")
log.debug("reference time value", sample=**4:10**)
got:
**5:48**
